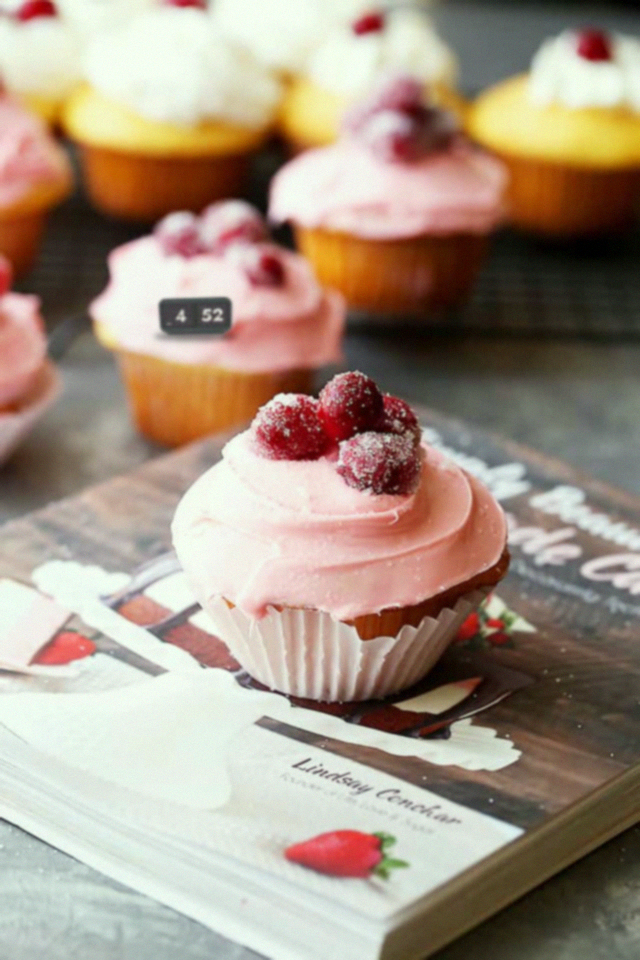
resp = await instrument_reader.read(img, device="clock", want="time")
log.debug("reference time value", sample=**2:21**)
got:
**4:52**
